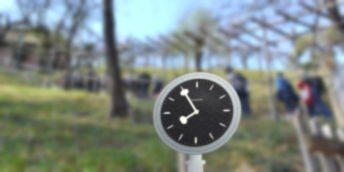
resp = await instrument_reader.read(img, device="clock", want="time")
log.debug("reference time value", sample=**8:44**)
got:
**7:55**
